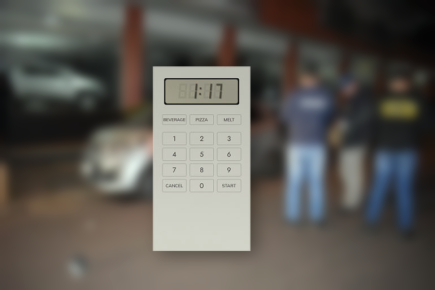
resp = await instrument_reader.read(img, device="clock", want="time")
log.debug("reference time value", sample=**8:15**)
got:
**1:17**
